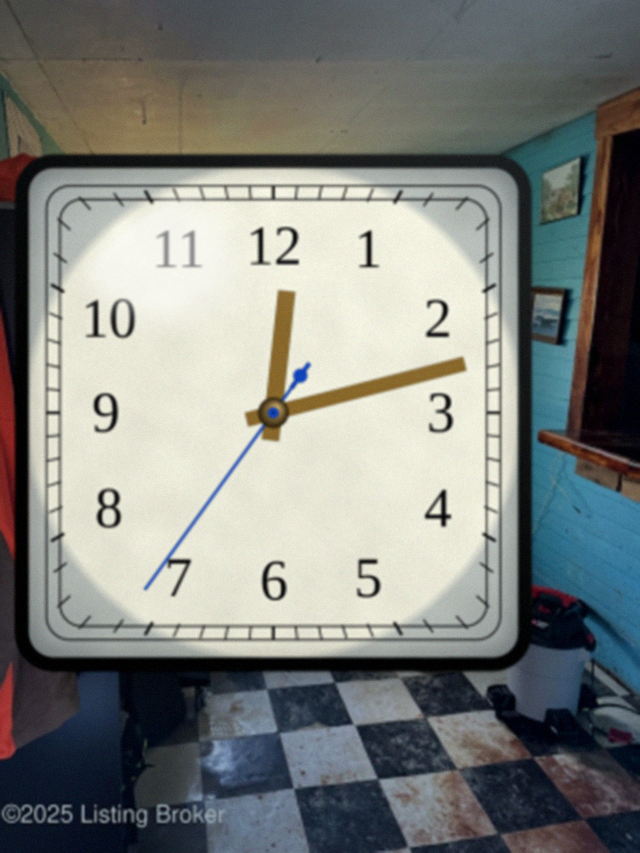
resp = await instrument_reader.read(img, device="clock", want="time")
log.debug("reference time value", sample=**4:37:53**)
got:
**12:12:36**
